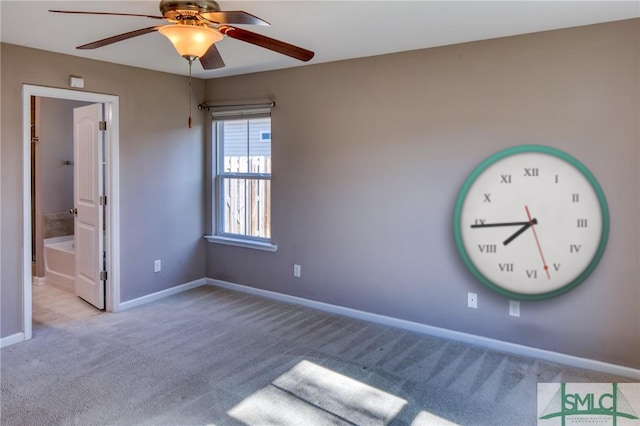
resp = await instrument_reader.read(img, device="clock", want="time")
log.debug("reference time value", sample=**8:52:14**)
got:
**7:44:27**
